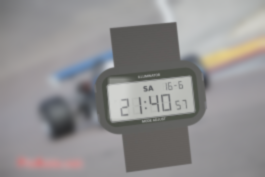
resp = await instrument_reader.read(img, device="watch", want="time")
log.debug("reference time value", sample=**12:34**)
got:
**21:40**
